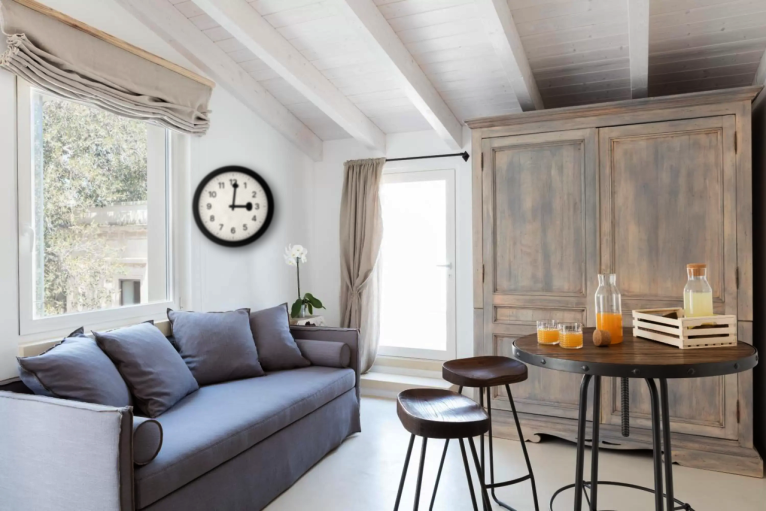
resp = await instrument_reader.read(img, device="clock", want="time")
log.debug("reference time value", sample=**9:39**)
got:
**3:01**
